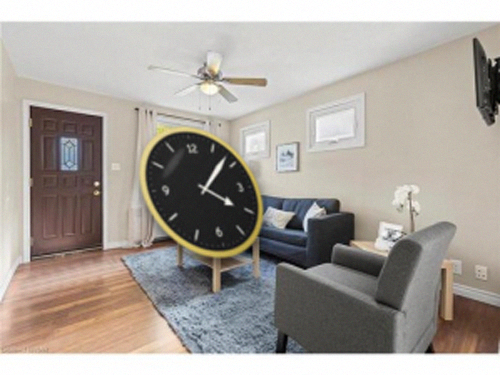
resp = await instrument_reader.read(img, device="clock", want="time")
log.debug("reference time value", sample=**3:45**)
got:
**4:08**
